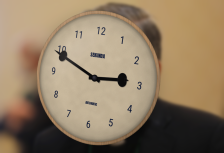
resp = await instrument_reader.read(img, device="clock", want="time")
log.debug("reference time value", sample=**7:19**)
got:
**2:49**
